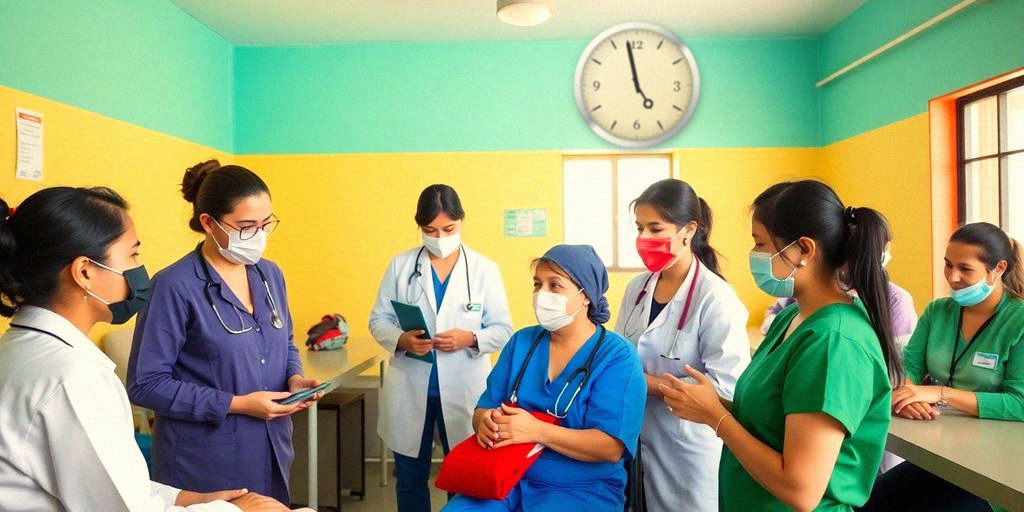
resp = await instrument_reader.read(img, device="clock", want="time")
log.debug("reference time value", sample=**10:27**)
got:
**4:58**
